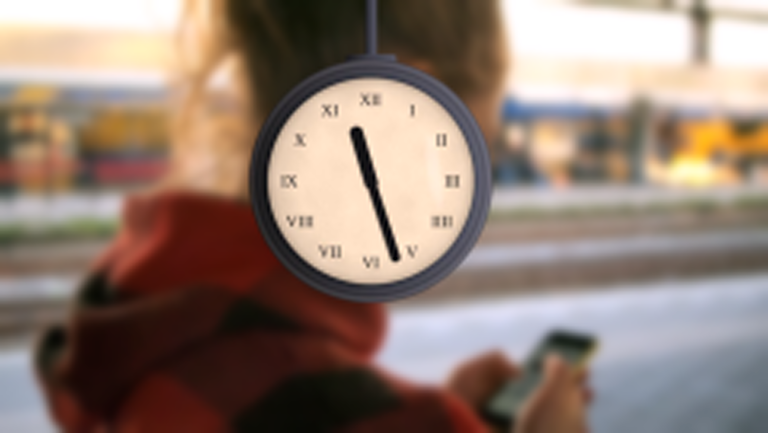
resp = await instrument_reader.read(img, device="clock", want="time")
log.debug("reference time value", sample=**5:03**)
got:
**11:27**
